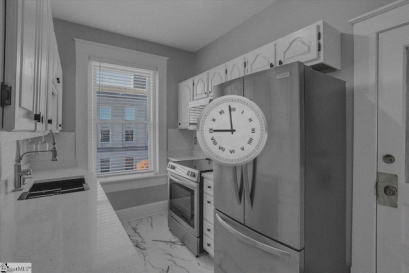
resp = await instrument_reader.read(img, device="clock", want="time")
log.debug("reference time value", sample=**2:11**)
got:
**8:59**
